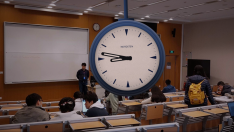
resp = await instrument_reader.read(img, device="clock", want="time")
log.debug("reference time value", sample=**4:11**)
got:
**8:47**
